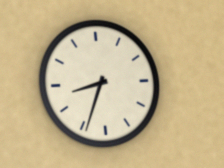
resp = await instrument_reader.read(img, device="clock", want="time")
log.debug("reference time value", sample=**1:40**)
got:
**8:34**
